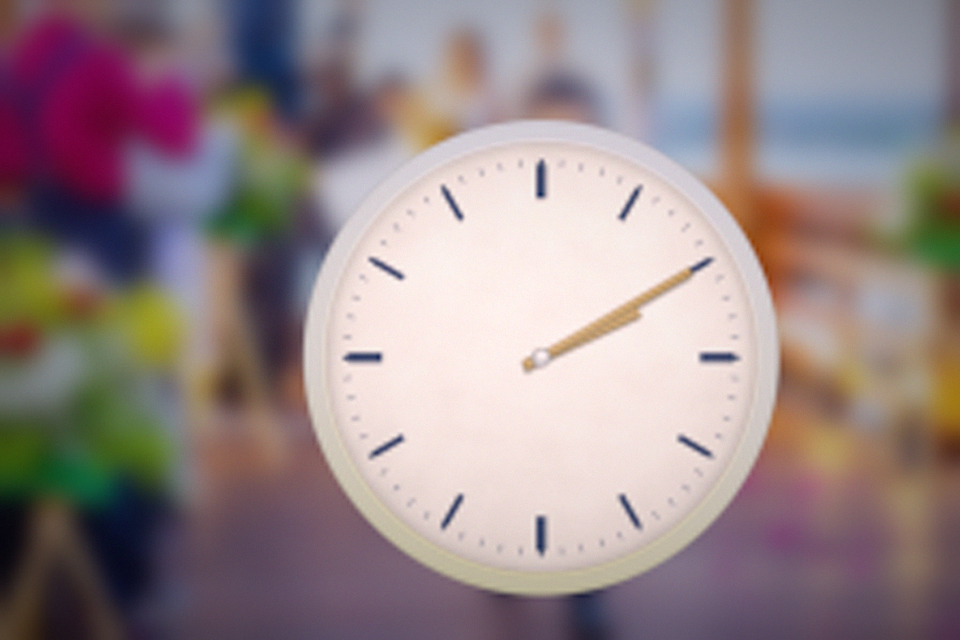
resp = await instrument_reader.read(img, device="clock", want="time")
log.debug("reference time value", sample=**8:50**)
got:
**2:10**
